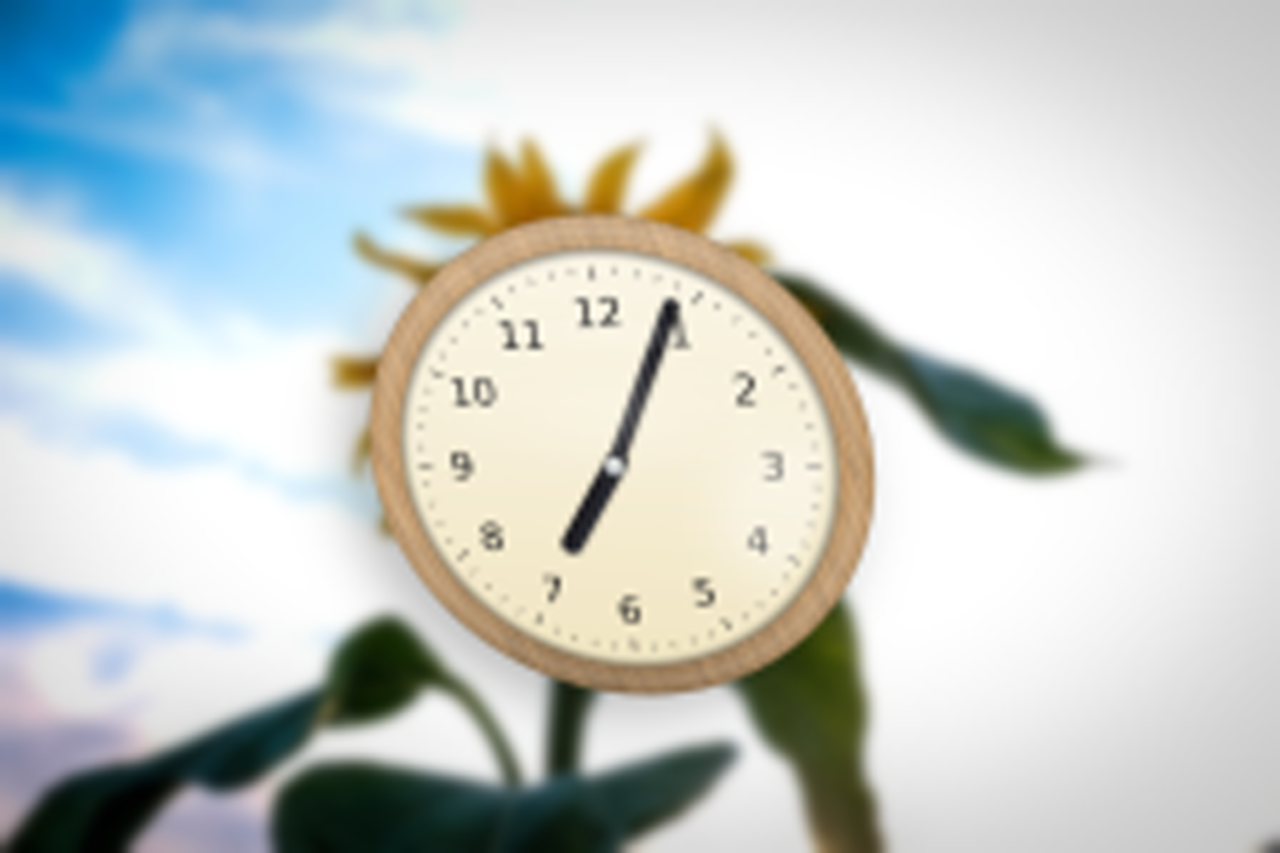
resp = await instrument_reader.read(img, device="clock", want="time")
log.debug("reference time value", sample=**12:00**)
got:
**7:04**
